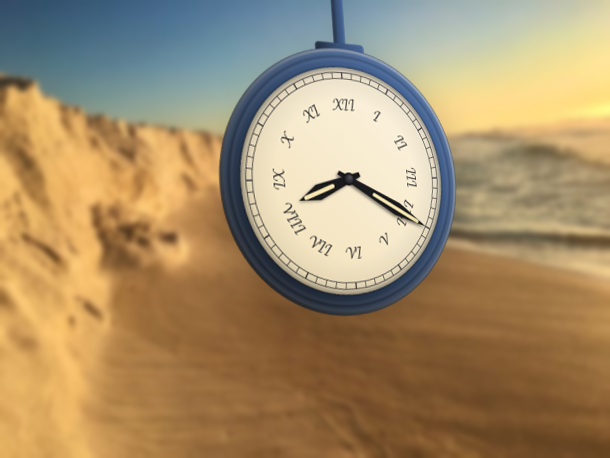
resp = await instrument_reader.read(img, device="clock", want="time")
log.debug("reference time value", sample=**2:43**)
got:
**8:20**
